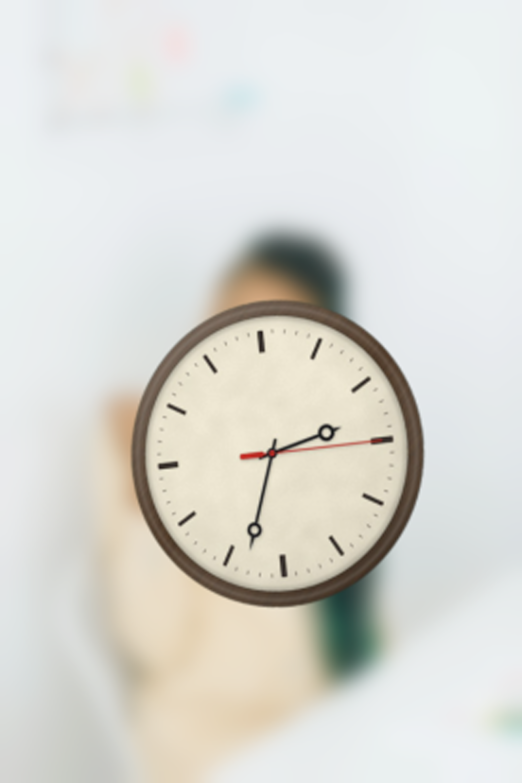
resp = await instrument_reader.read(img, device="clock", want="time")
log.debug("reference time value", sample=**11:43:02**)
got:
**2:33:15**
